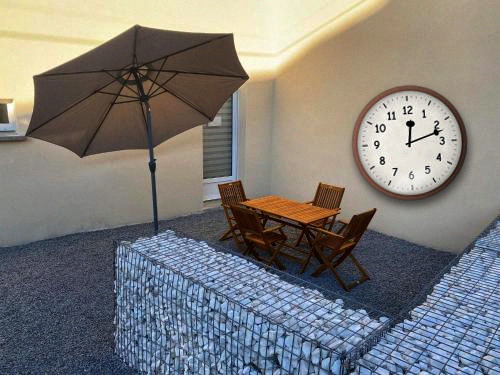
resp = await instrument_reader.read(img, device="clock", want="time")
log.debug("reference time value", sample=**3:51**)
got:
**12:12**
